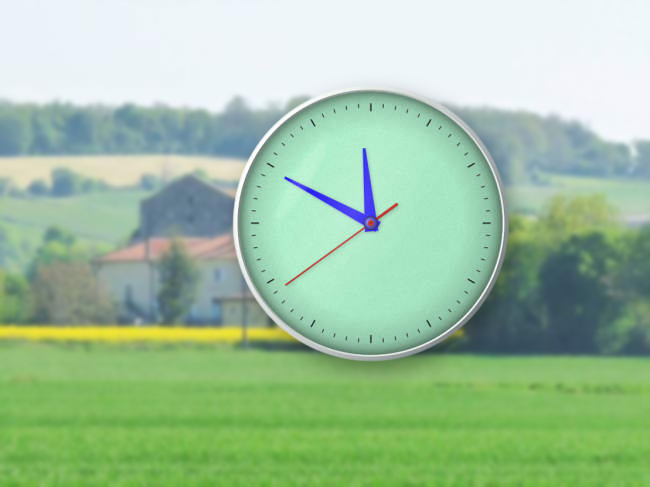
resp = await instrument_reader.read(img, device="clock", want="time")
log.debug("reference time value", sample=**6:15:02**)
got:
**11:49:39**
